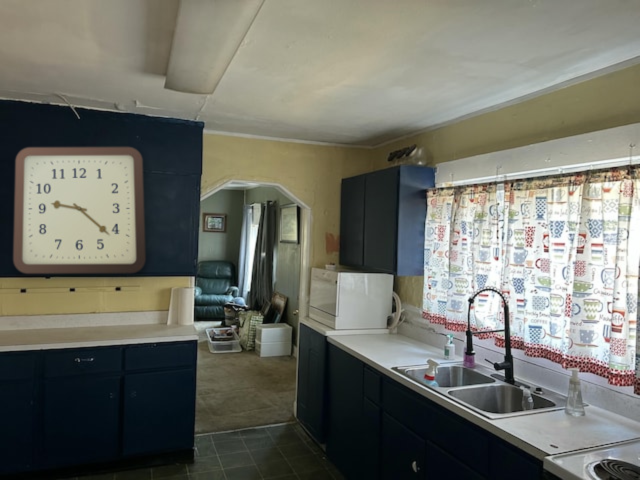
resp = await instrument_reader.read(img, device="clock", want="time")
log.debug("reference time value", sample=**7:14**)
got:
**9:22**
